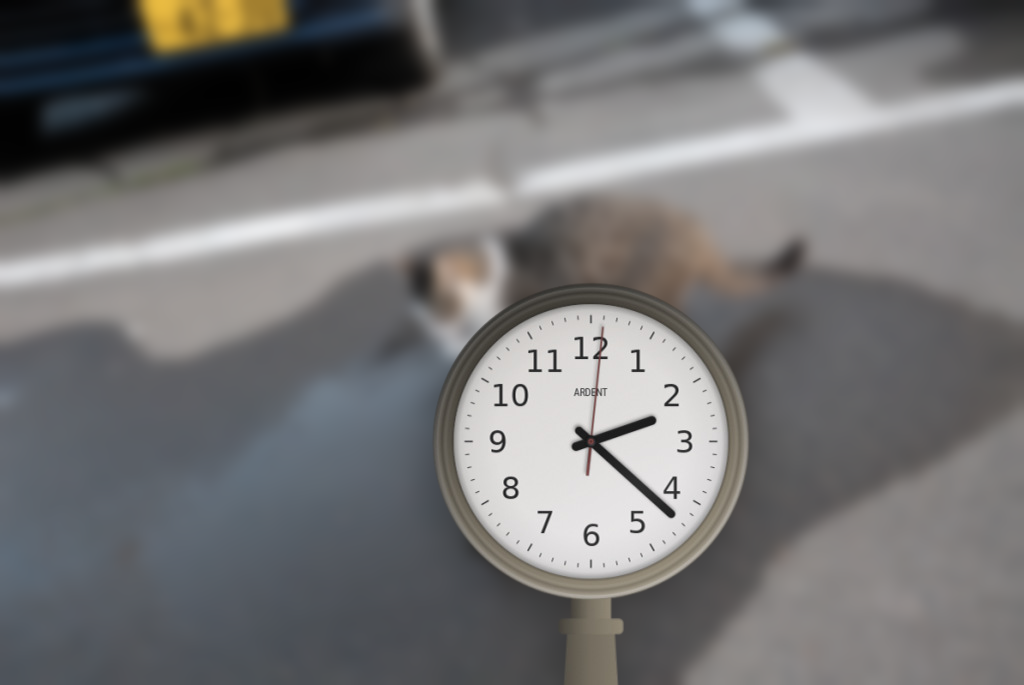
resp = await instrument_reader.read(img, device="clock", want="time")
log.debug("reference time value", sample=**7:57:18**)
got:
**2:22:01**
